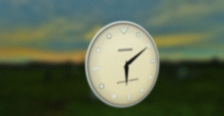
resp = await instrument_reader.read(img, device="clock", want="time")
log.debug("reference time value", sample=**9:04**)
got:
**6:10**
